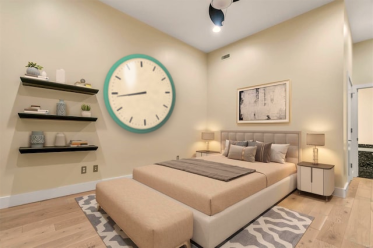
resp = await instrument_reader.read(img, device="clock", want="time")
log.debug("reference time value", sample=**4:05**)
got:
**8:44**
